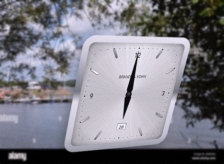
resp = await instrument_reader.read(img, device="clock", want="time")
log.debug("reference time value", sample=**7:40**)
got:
**6:00**
